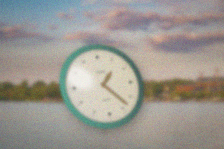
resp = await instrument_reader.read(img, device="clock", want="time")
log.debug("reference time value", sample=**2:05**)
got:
**1:23**
